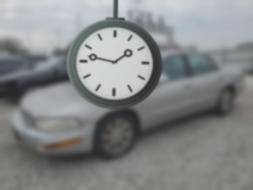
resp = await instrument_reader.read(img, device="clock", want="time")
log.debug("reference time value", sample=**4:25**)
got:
**1:47**
